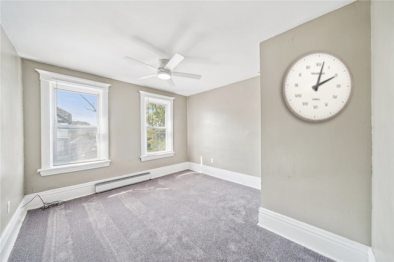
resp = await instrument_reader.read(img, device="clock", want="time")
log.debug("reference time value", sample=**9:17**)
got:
**2:02**
